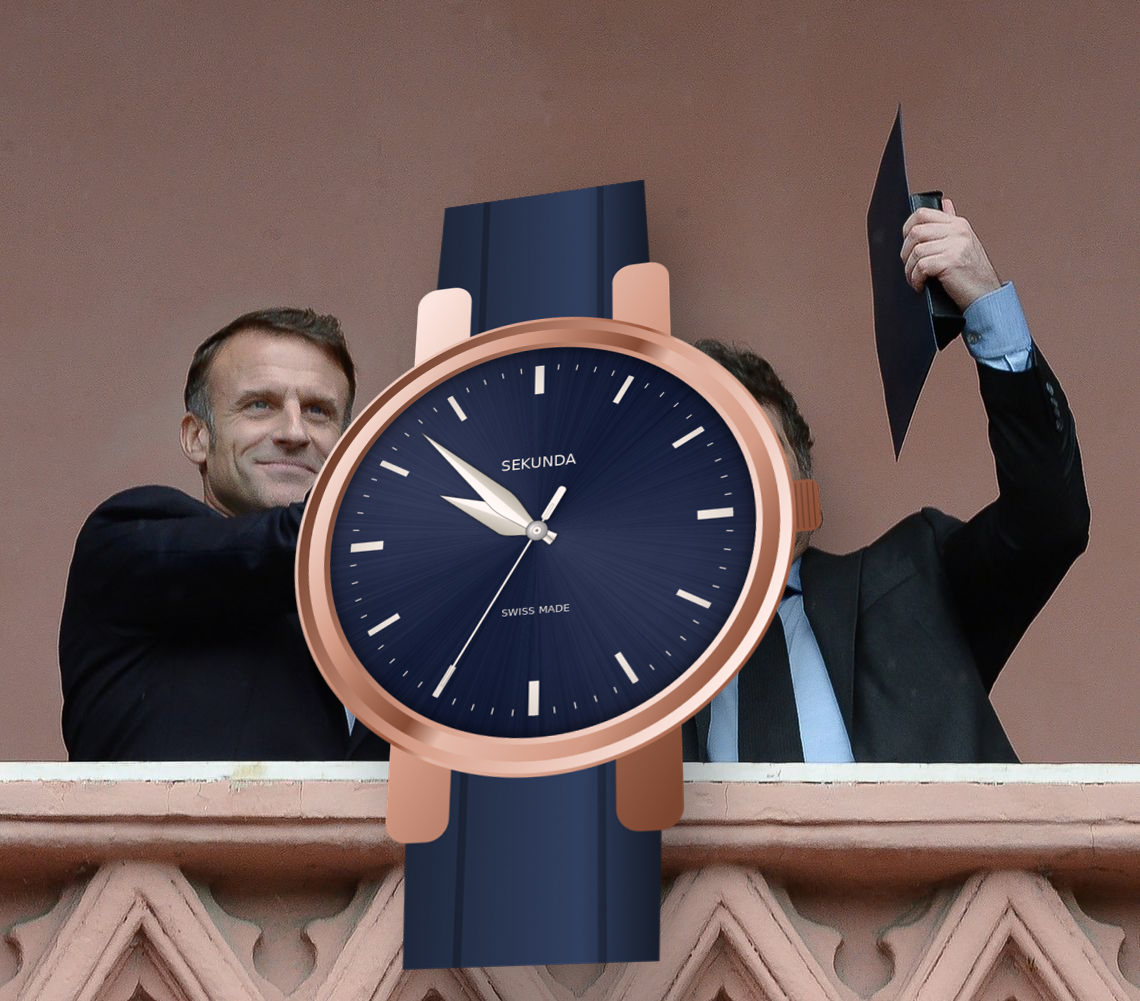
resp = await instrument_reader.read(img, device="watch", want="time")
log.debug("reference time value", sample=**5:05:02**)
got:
**9:52:35**
